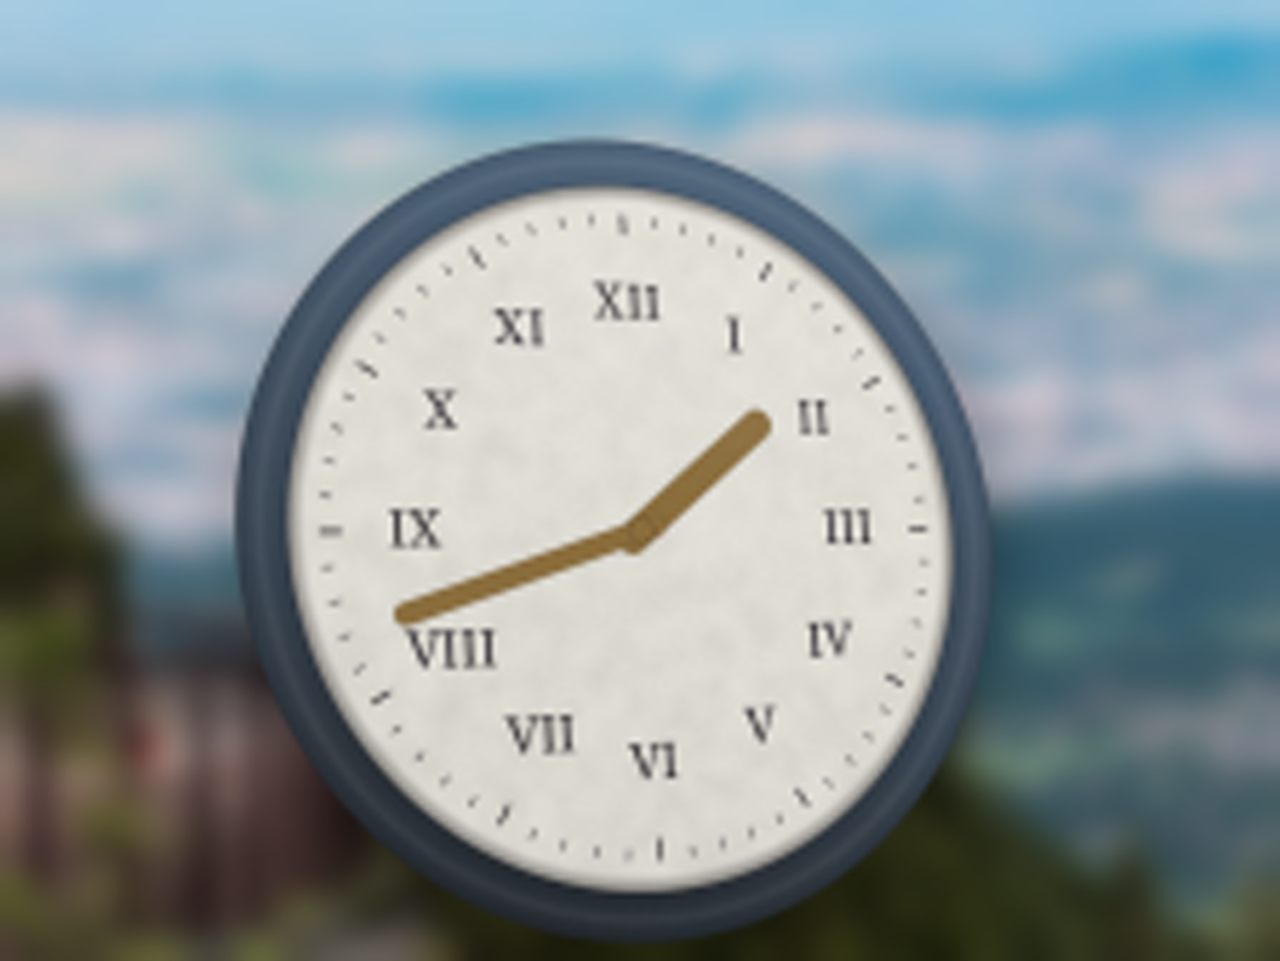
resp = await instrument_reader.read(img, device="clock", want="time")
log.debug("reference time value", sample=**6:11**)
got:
**1:42**
